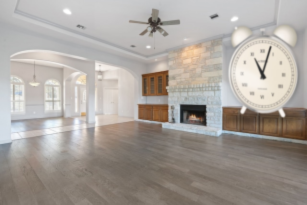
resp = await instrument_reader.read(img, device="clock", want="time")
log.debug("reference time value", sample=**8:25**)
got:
**11:03**
